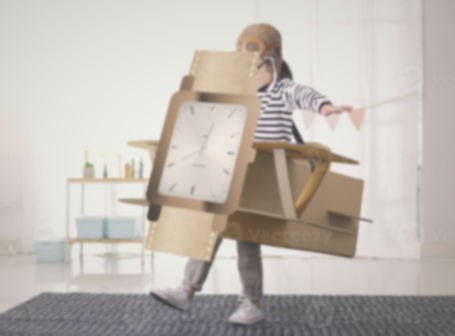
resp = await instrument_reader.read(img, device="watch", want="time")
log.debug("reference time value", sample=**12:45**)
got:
**8:02**
